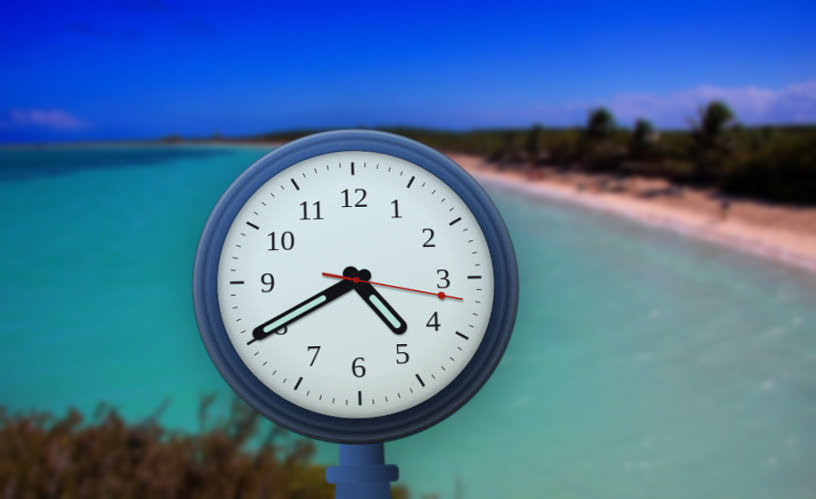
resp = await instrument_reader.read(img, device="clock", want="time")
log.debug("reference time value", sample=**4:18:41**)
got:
**4:40:17**
